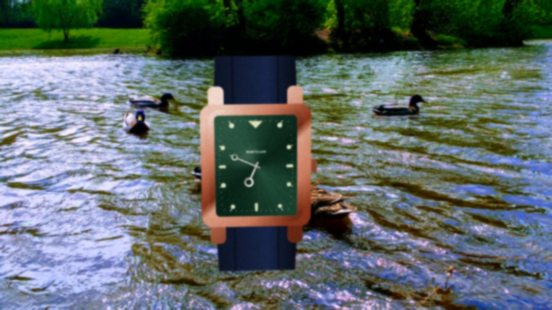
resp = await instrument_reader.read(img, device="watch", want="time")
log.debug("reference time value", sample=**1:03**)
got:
**6:49**
